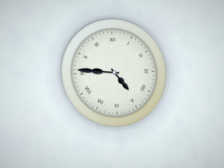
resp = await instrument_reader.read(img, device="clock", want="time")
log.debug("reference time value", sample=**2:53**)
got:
**4:46**
